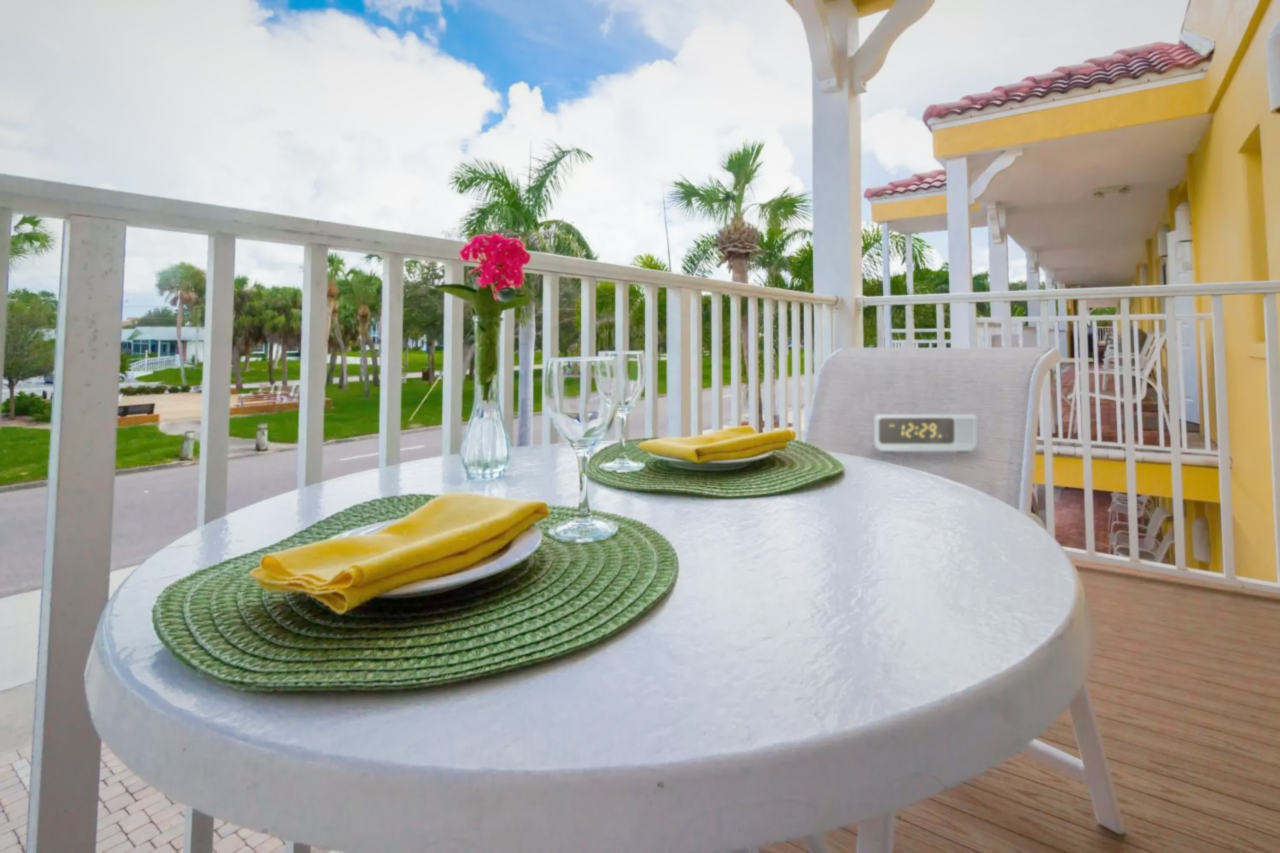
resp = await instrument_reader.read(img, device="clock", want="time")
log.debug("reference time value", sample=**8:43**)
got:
**12:29**
